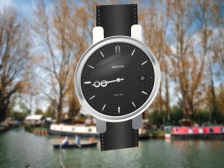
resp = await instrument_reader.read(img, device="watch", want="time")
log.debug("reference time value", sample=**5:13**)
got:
**8:44**
